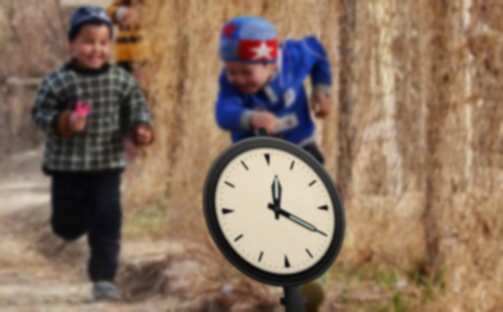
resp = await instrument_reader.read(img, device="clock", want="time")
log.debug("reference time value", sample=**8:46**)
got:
**12:20**
